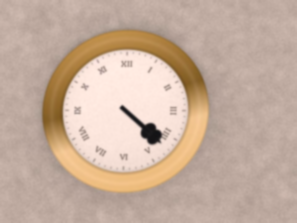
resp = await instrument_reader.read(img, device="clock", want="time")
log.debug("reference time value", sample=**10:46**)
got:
**4:22**
